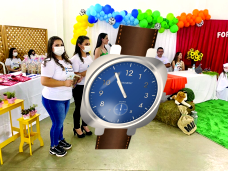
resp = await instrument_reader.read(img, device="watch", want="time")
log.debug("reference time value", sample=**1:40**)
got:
**10:55**
